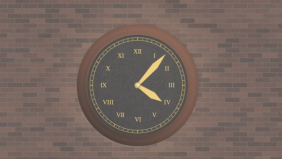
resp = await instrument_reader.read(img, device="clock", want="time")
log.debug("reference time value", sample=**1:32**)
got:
**4:07**
